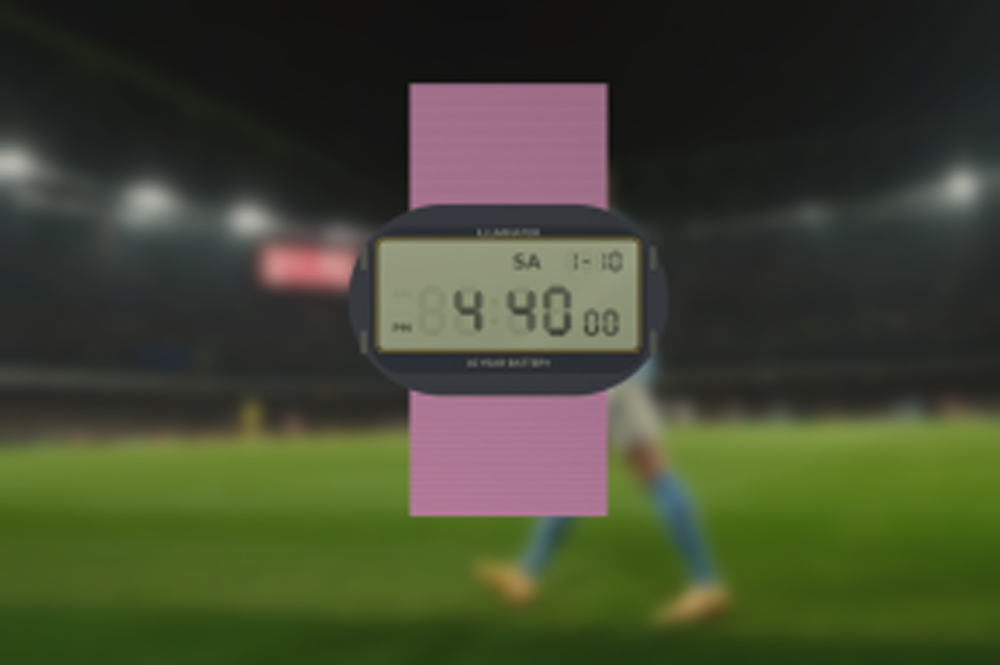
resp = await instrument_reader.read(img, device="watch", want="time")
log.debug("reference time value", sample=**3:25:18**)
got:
**4:40:00**
